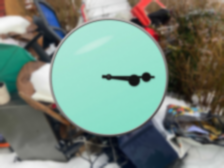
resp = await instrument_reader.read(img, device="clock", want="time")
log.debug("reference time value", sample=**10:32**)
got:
**3:15**
